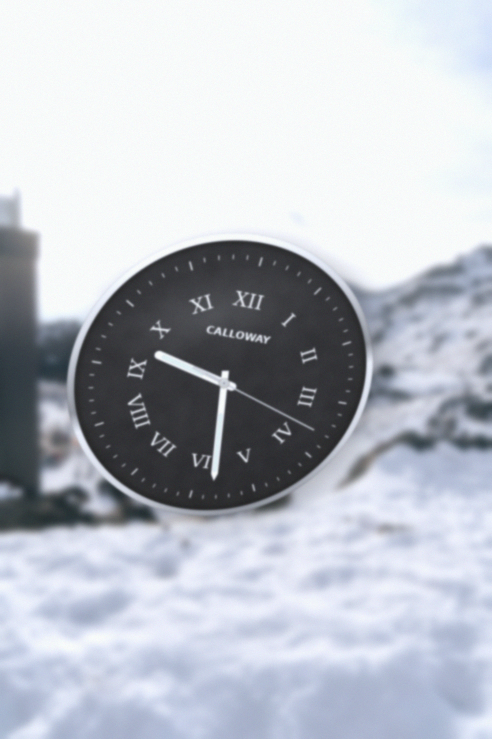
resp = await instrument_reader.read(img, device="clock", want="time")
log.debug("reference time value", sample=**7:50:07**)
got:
**9:28:18**
